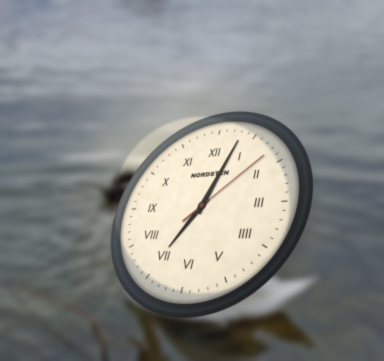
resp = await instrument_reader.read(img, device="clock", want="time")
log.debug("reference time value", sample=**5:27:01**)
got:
**7:03:08**
